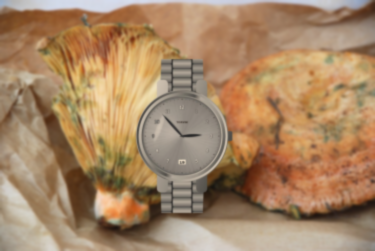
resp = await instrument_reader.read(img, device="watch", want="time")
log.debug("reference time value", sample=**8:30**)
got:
**2:53**
